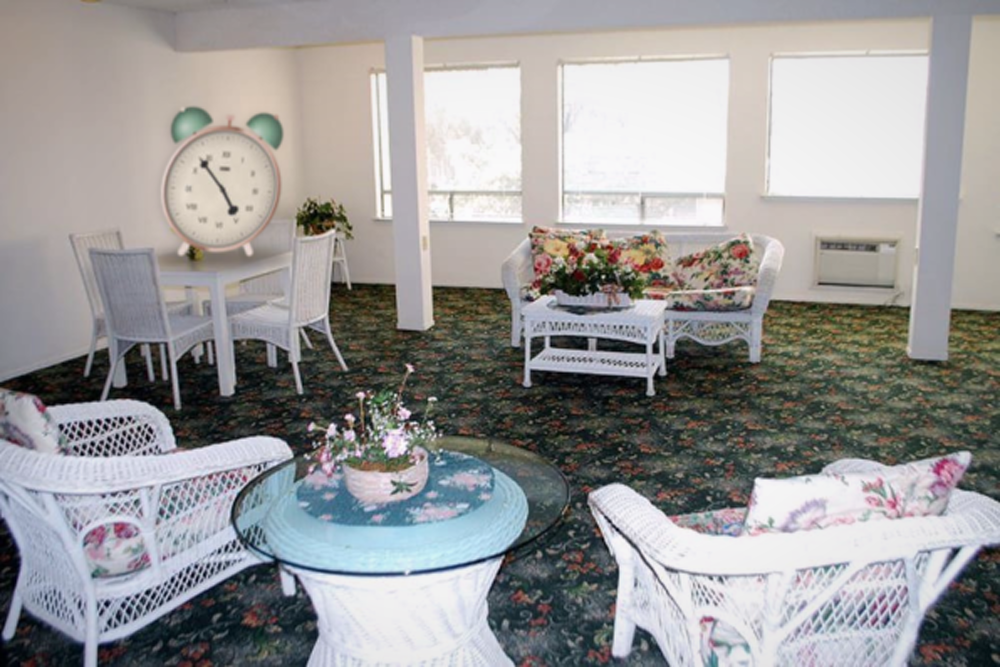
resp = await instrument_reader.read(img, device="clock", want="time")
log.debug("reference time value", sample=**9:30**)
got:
**4:53**
